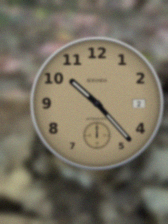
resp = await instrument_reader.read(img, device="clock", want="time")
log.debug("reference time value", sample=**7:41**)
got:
**10:23**
